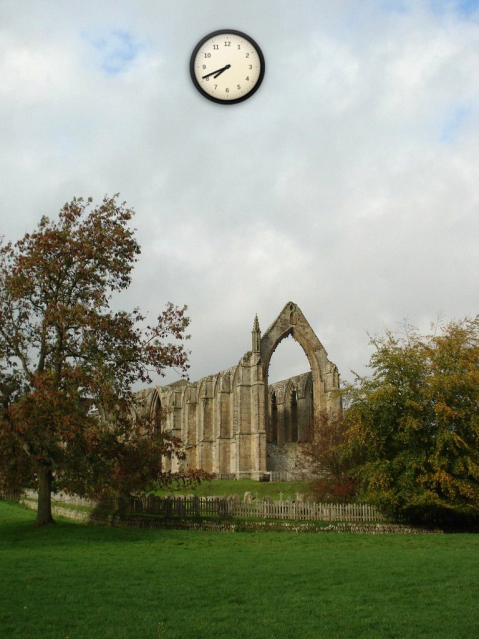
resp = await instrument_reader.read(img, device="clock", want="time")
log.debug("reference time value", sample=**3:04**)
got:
**7:41**
